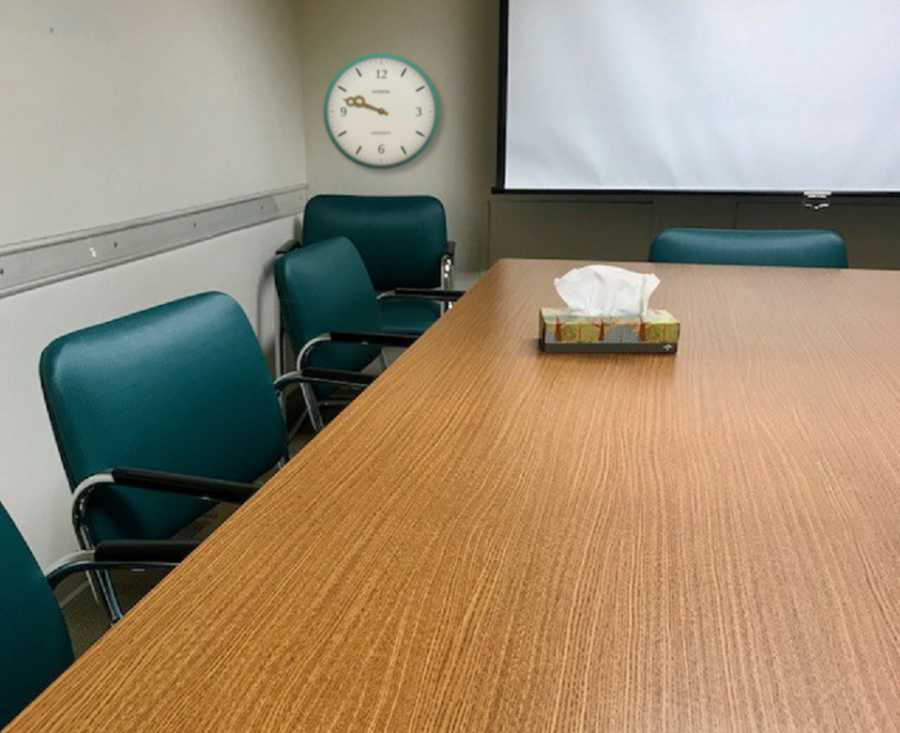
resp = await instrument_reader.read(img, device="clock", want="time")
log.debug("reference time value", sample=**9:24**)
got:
**9:48**
